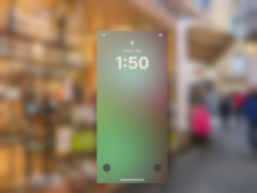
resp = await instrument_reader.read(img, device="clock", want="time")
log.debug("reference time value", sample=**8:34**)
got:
**1:50**
